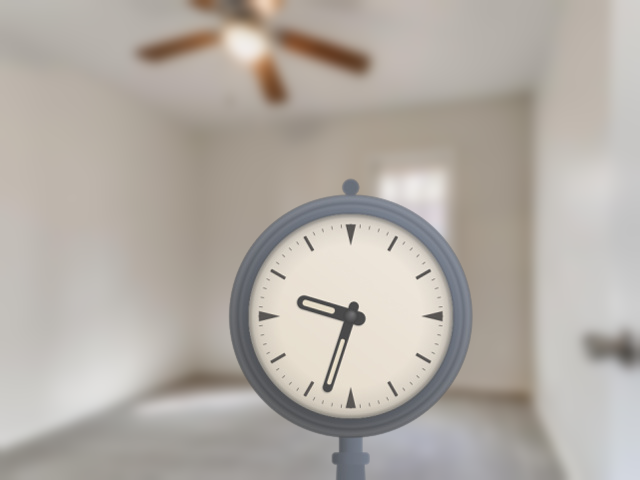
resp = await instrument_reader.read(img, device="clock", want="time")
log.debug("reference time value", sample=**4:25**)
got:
**9:33**
